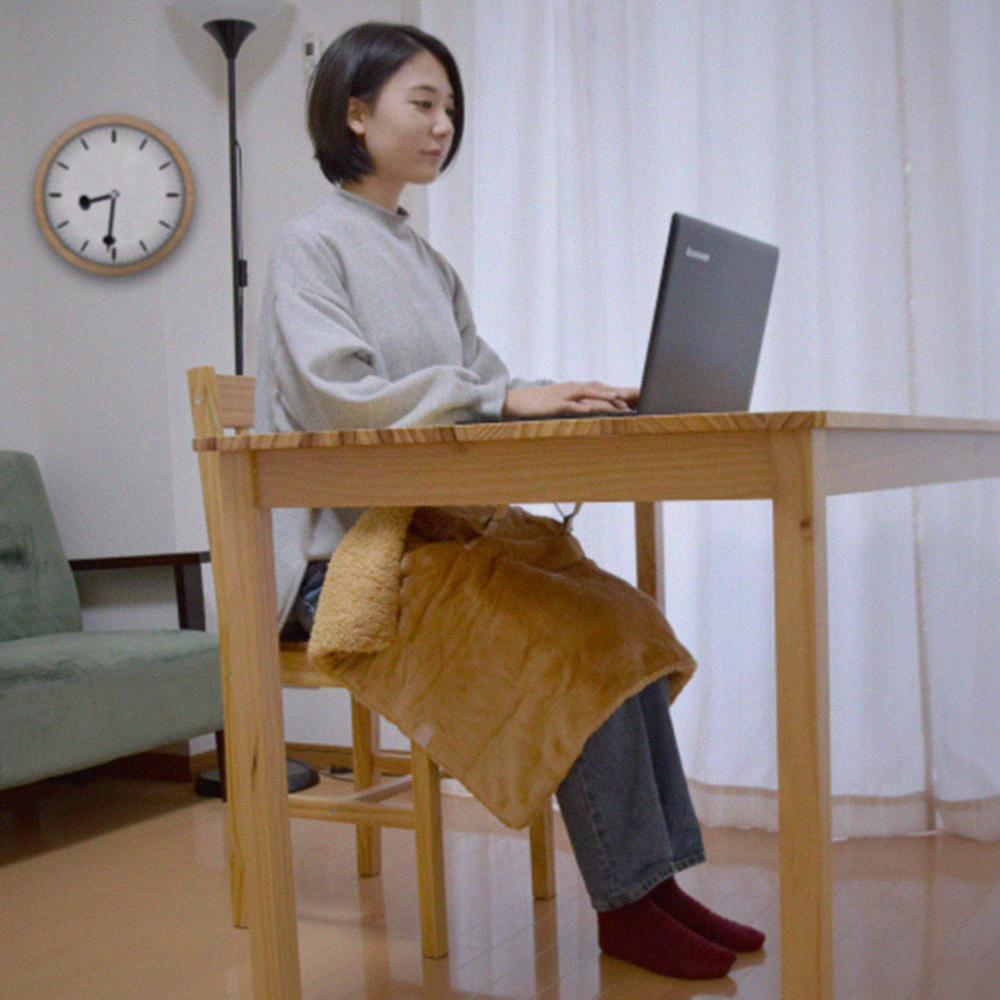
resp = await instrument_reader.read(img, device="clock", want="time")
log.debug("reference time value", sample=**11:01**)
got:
**8:31**
